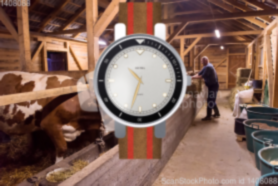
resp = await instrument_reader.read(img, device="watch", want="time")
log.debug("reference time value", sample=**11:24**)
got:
**10:33**
